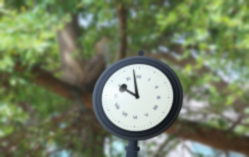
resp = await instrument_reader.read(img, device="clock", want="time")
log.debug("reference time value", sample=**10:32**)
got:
**9:58**
